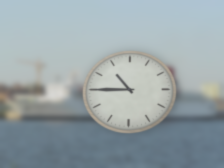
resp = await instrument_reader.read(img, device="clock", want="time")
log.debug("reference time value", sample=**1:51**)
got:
**10:45**
